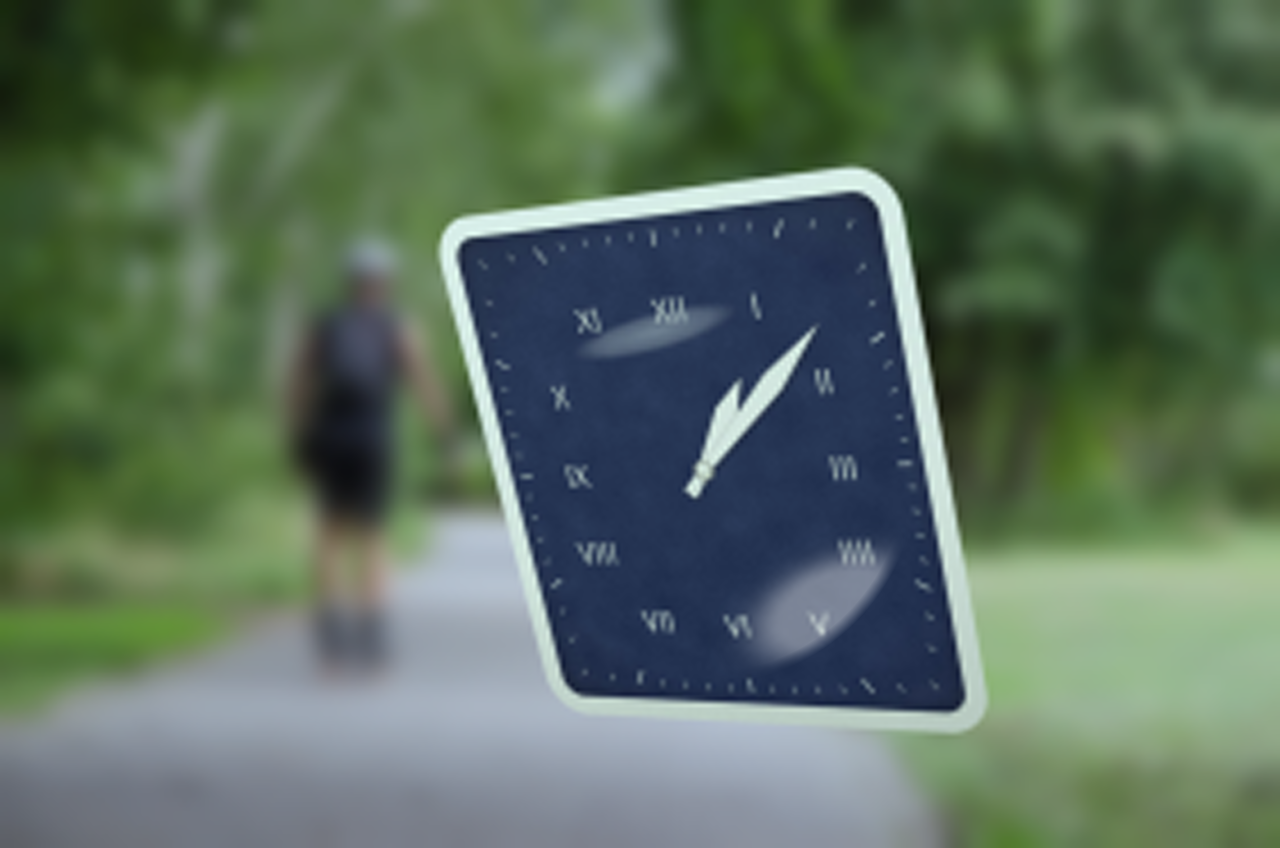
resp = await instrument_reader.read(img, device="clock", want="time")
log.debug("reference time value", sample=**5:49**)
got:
**1:08**
